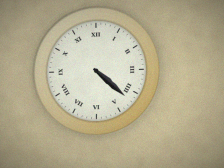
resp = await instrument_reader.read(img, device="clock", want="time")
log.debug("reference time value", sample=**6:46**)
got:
**4:22**
